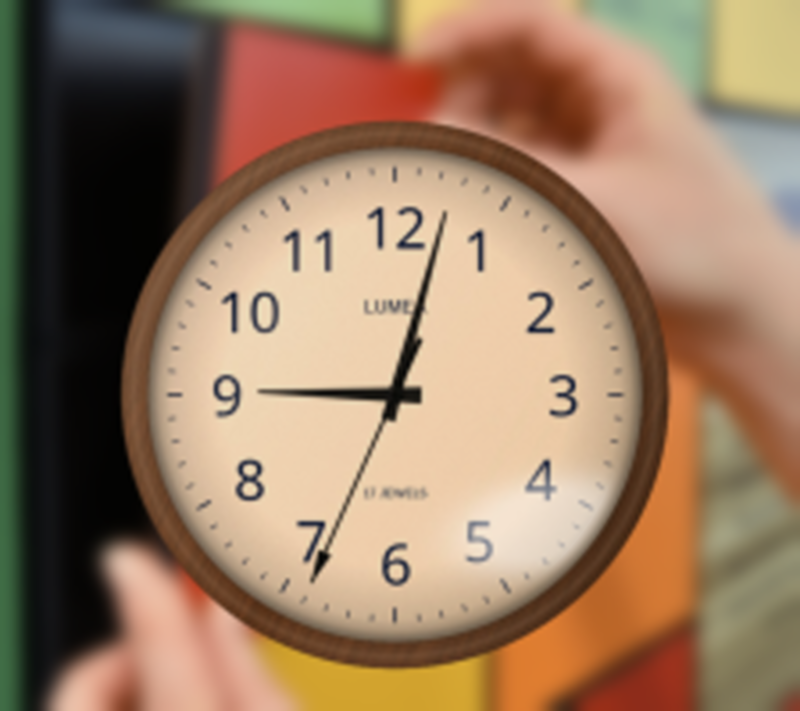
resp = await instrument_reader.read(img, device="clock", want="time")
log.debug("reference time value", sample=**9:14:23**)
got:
**9:02:34**
